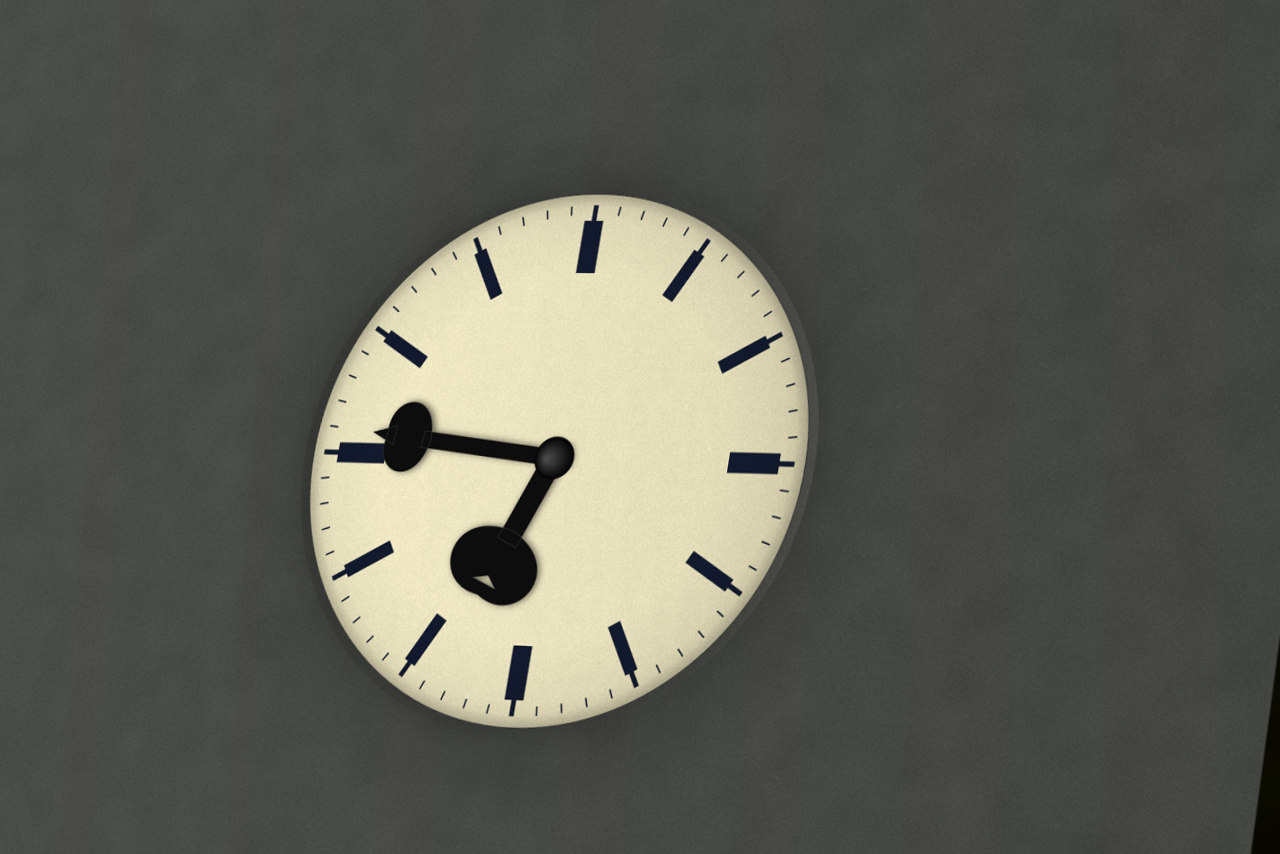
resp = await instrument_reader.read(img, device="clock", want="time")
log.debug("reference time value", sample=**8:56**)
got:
**6:46**
